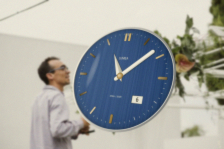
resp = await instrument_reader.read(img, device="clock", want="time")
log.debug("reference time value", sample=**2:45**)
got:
**11:08**
